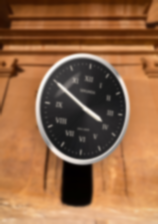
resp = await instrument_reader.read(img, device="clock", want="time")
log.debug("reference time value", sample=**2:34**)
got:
**3:50**
